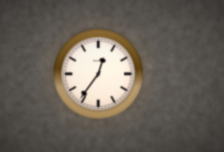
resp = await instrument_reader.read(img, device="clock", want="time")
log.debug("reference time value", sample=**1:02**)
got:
**12:36**
